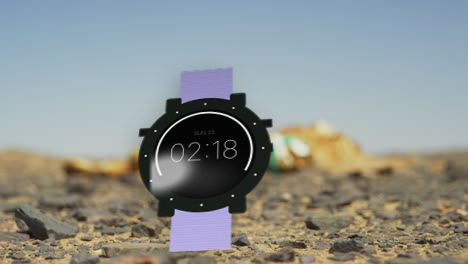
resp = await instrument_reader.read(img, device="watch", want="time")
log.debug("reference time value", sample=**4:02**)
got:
**2:18**
